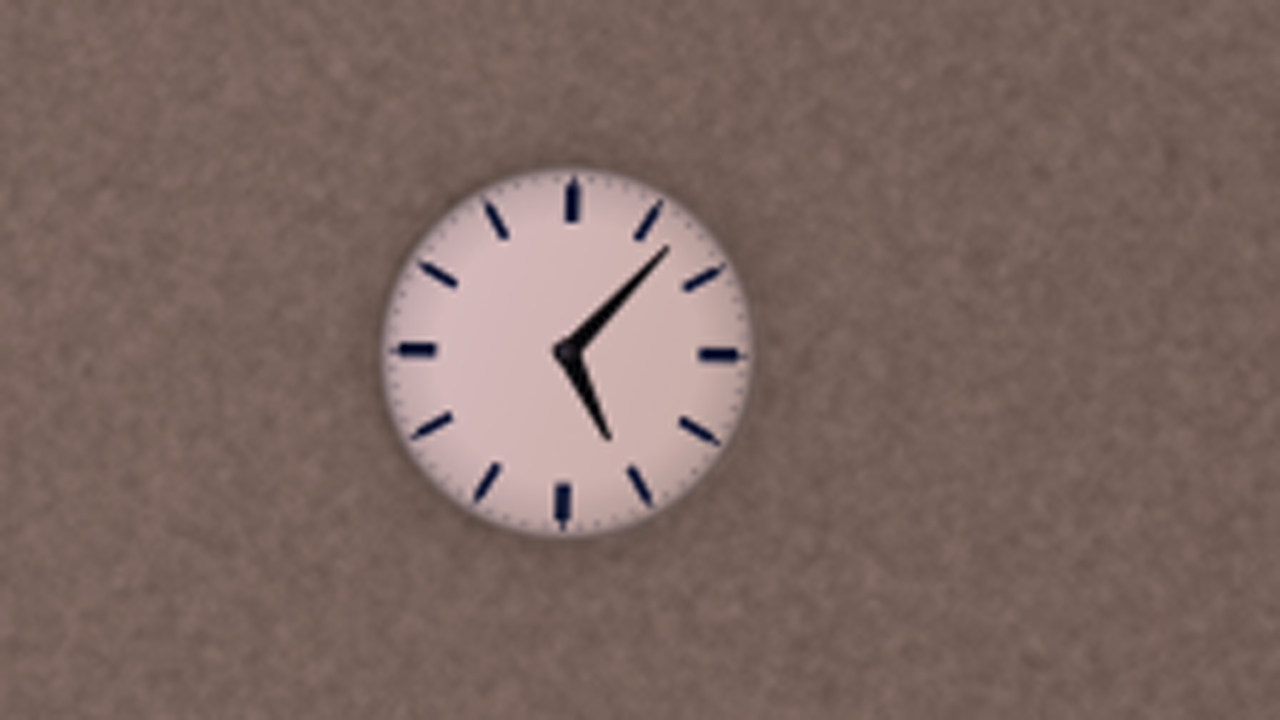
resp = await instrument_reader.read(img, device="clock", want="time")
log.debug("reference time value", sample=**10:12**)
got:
**5:07**
